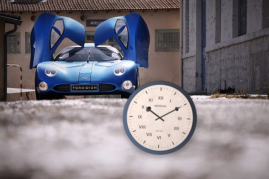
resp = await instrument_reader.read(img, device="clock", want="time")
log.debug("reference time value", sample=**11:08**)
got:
**10:10**
